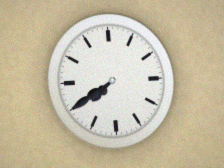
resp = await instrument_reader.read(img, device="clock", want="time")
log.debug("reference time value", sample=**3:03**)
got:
**7:40**
